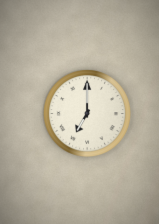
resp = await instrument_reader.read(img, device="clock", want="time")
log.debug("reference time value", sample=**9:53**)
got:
**7:00**
